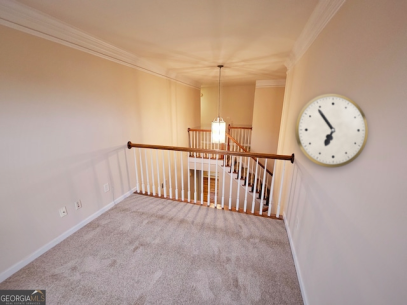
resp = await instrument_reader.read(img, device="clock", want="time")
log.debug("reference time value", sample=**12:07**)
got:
**6:54**
